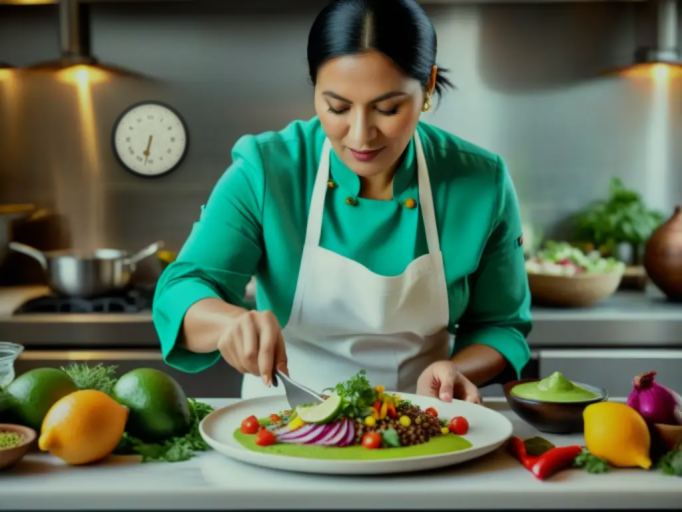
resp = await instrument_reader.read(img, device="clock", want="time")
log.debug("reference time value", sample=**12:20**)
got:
**6:32**
